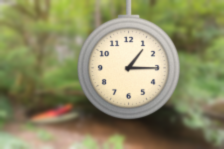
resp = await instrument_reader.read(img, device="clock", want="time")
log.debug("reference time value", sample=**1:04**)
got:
**1:15**
